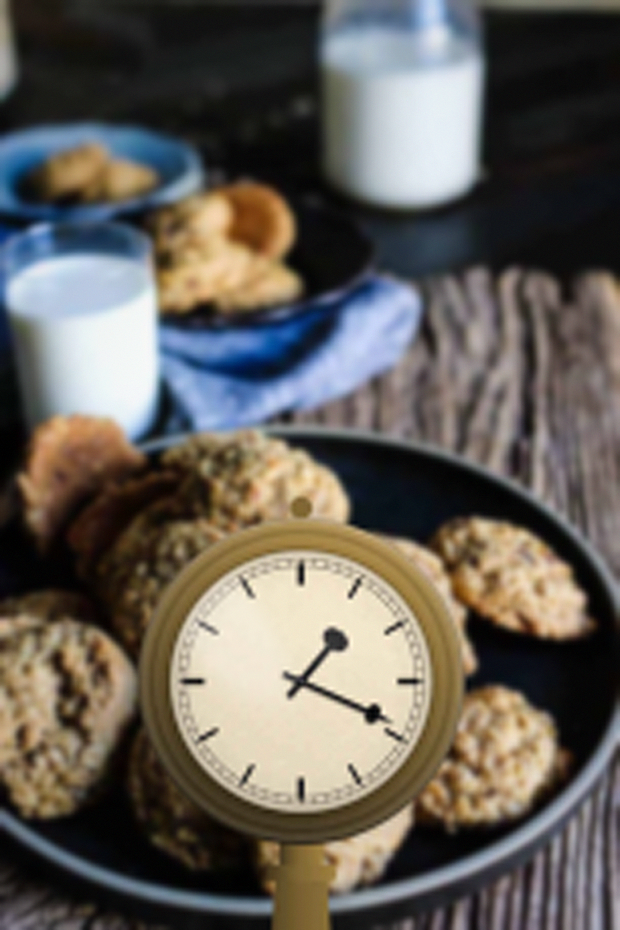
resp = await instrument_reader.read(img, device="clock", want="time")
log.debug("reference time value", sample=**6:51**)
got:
**1:19**
